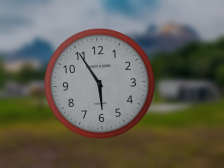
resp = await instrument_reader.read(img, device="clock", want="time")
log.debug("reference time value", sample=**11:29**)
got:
**5:55**
